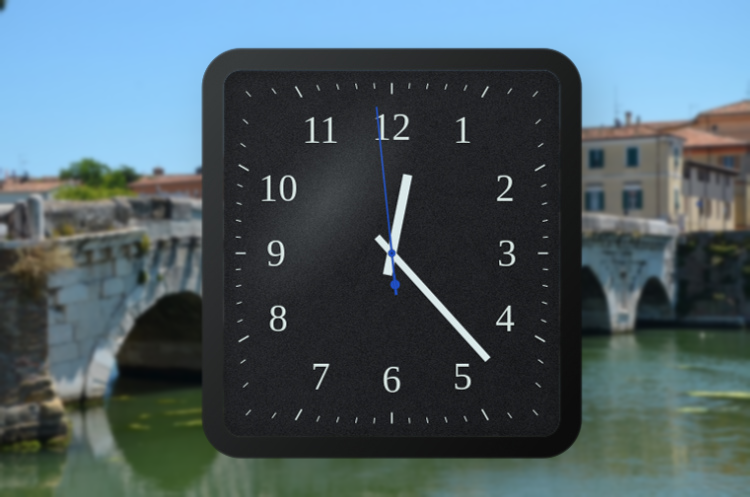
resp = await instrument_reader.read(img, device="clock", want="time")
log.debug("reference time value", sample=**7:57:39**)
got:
**12:22:59**
